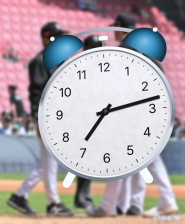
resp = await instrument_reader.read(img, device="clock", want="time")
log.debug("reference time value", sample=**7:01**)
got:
**7:13**
